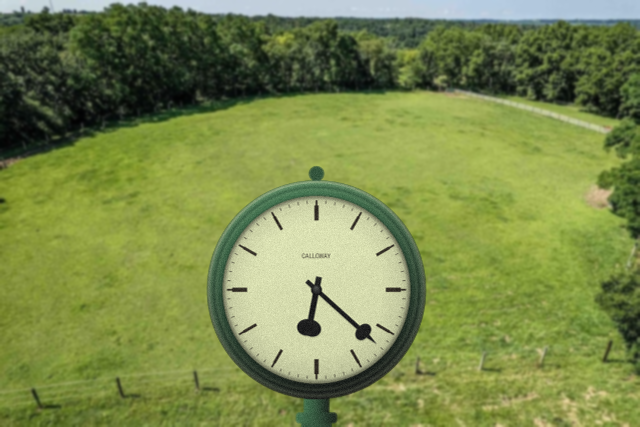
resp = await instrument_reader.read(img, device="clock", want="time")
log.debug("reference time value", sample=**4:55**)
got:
**6:22**
